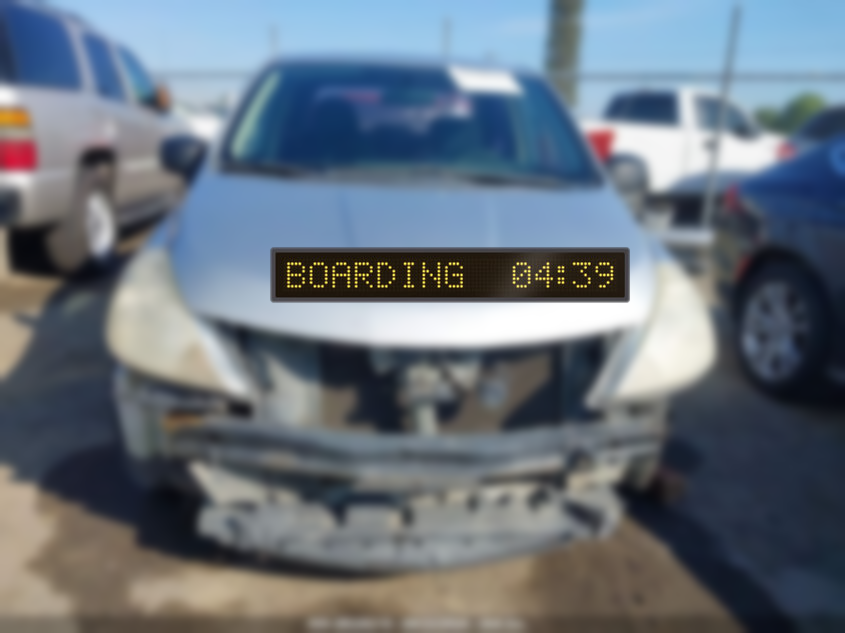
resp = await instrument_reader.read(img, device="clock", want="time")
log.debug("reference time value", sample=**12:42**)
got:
**4:39**
